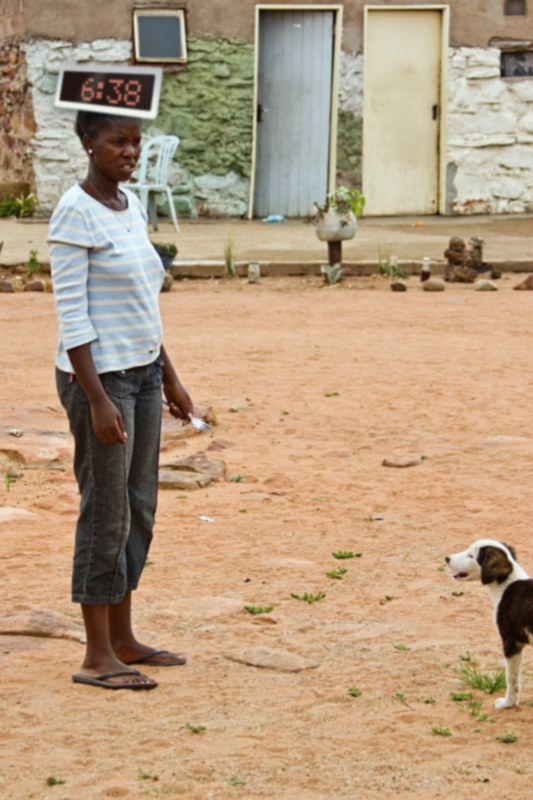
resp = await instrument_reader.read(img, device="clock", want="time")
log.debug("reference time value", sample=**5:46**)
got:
**6:38**
